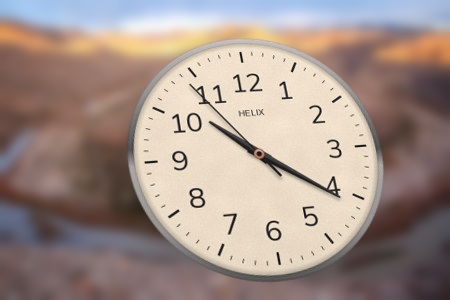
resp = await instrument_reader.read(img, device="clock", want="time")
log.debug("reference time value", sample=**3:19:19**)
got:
**10:20:54**
